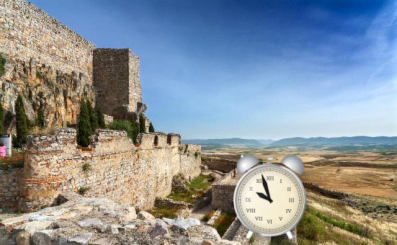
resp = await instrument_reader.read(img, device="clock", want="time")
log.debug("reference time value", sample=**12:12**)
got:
**9:57**
